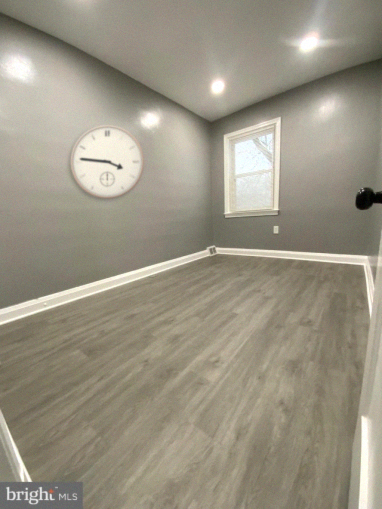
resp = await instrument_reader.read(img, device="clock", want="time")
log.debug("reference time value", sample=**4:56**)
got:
**3:46**
